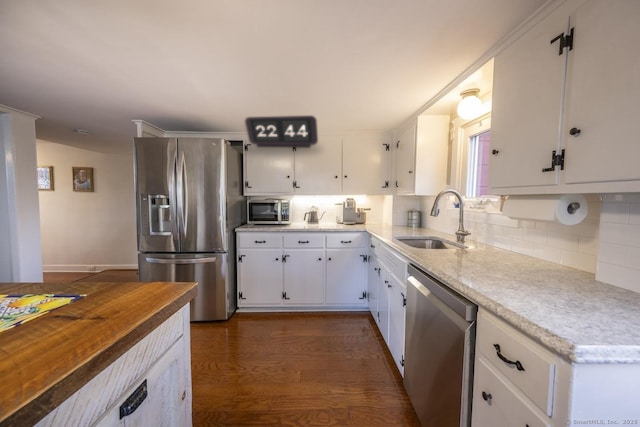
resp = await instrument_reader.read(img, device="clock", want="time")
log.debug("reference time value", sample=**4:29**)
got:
**22:44**
